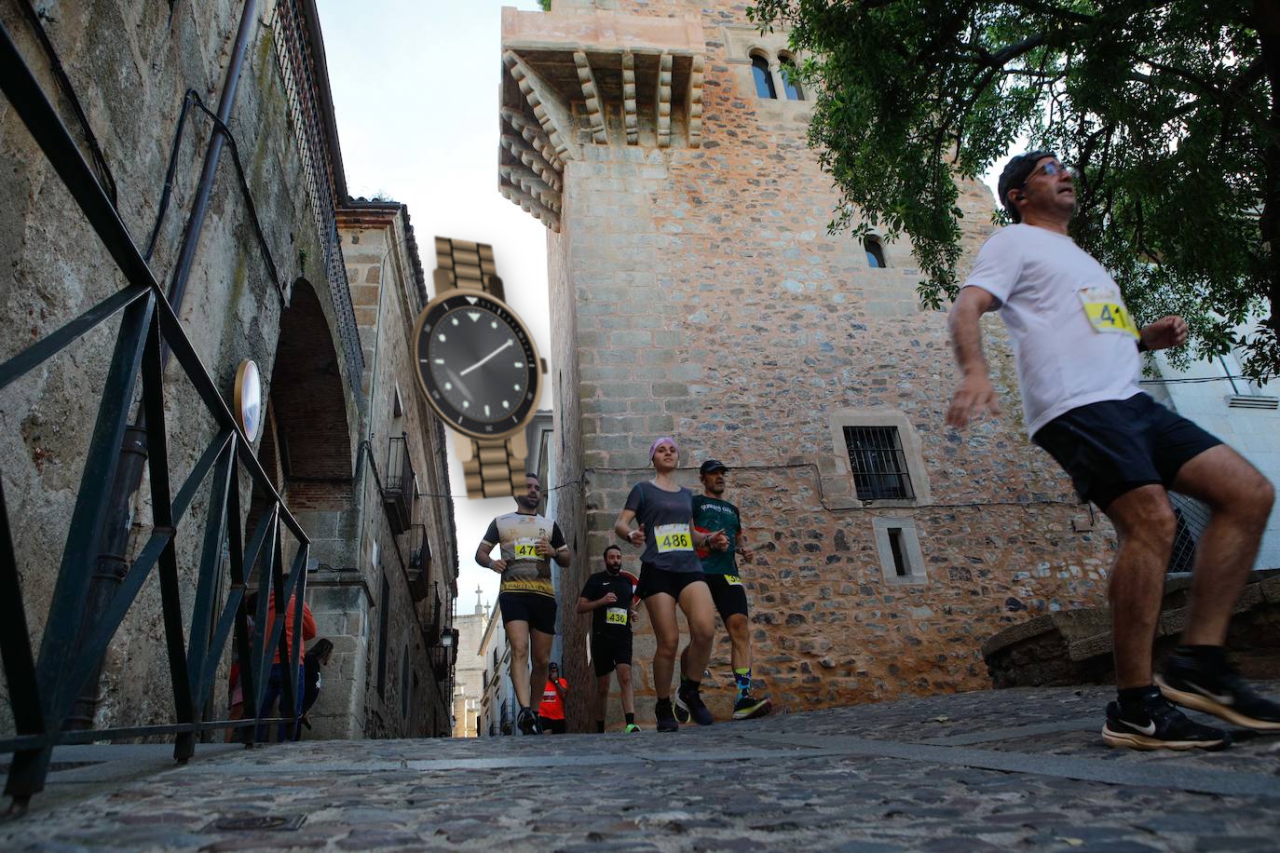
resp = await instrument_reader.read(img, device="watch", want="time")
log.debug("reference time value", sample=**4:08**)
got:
**8:10**
